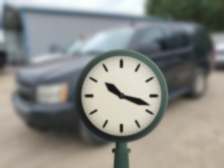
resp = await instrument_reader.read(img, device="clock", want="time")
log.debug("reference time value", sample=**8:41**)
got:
**10:18**
